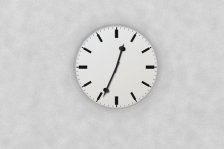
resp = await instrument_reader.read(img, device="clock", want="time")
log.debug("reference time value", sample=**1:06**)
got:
**12:34**
